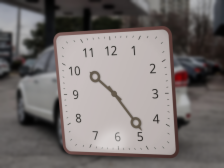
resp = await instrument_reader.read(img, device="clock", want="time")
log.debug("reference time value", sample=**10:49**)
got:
**10:24**
